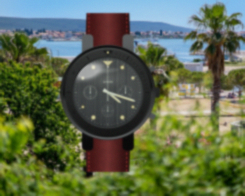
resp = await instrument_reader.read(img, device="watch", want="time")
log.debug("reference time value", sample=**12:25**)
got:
**4:18**
